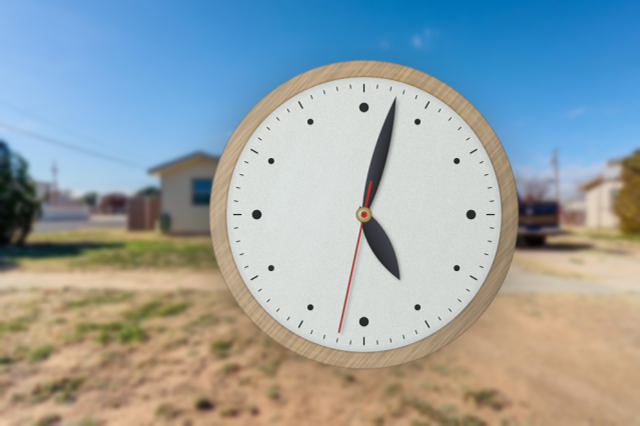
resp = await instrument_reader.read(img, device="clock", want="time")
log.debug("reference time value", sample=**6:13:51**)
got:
**5:02:32**
